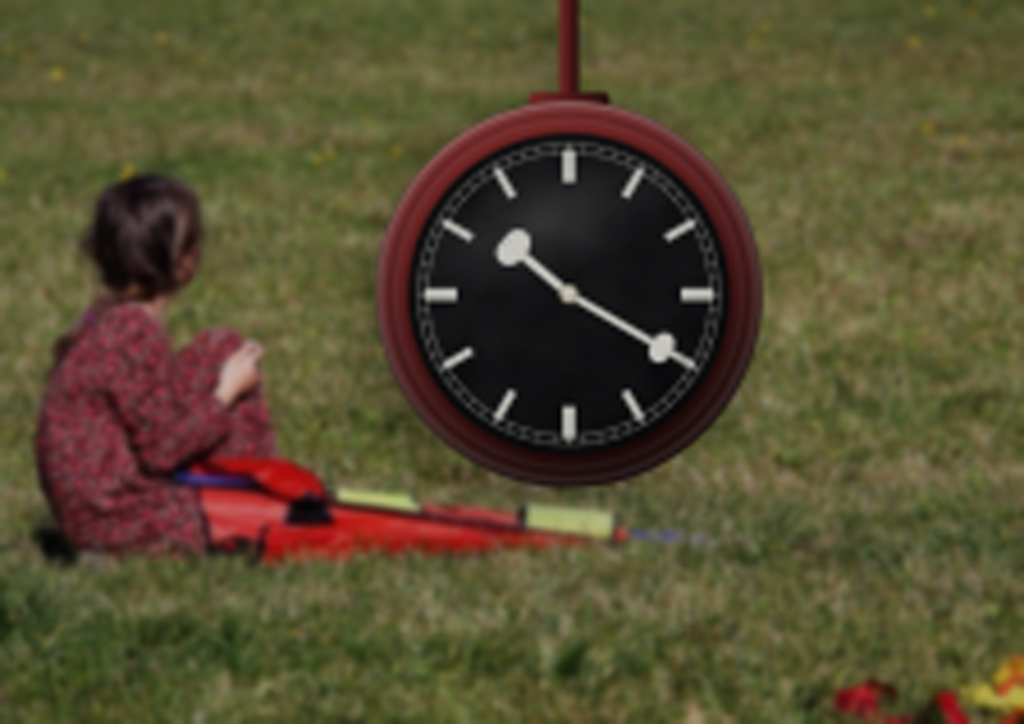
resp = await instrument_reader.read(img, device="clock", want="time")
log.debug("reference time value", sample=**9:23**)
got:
**10:20**
